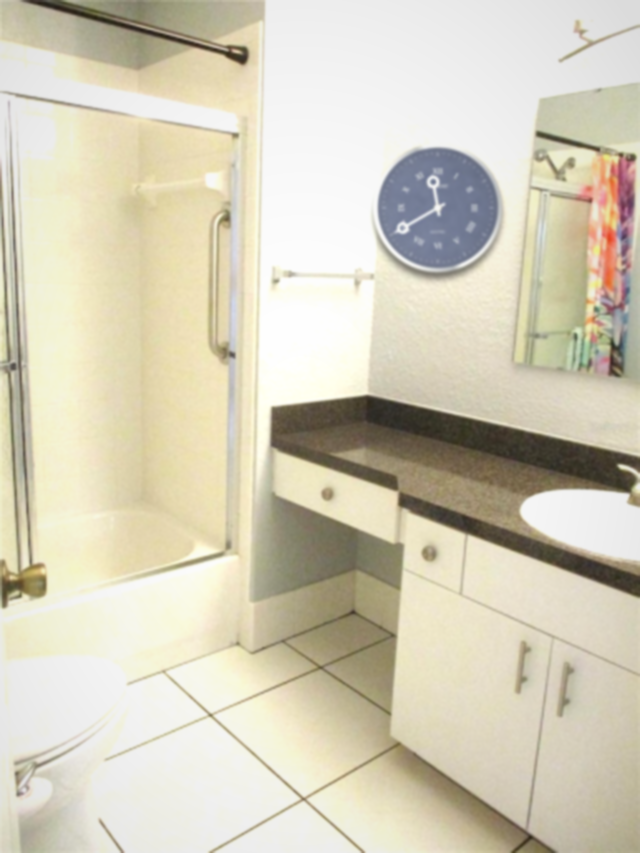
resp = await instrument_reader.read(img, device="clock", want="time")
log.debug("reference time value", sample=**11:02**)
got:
**11:40**
